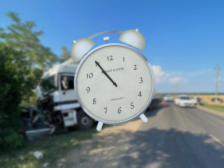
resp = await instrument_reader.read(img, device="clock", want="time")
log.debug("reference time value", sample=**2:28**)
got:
**10:55**
